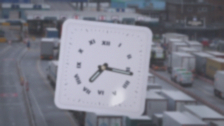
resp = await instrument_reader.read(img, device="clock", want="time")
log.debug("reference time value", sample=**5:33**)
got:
**7:16**
